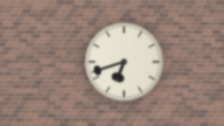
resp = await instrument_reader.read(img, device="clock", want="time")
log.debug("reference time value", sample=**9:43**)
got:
**6:42**
